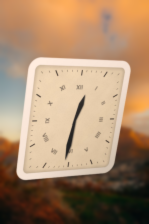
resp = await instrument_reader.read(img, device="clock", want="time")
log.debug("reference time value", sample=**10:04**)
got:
**12:31**
